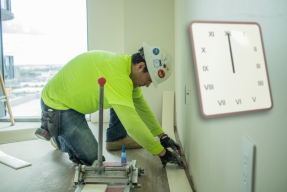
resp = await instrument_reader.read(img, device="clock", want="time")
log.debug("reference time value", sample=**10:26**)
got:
**12:00**
